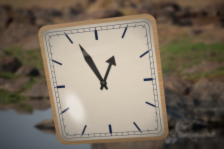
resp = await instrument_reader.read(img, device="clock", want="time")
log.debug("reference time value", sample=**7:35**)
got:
**12:56**
